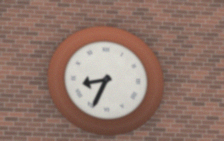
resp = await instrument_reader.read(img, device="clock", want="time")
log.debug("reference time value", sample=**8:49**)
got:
**8:34**
